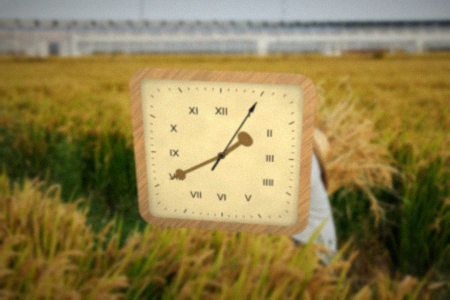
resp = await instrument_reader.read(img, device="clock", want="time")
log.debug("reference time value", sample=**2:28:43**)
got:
**1:40:05**
